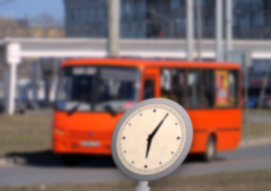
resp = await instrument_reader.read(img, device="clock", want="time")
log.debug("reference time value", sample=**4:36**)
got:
**6:05**
